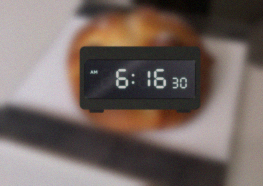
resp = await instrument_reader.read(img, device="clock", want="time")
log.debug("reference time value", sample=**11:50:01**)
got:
**6:16:30**
